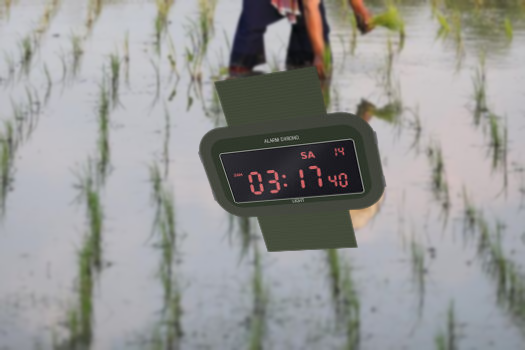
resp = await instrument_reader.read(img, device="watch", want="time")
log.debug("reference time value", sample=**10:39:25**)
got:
**3:17:40**
